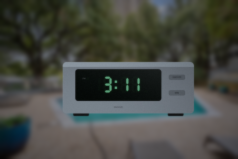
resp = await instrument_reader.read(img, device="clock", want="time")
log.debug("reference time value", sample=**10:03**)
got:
**3:11**
